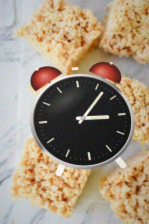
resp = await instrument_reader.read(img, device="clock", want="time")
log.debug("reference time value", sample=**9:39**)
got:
**3:07**
